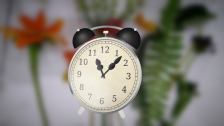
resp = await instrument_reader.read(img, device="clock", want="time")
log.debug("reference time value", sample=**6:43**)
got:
**11:07**
